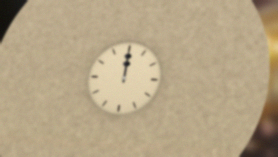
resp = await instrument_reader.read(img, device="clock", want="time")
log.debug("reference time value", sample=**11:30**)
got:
**12:00**
